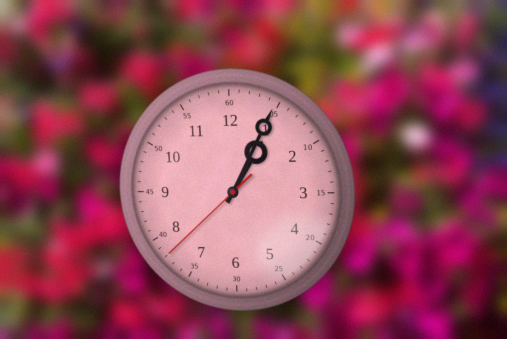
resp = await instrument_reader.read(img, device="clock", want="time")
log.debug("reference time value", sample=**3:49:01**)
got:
**1:04:38**
